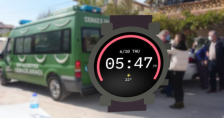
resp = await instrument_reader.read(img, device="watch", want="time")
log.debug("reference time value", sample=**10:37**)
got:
**5:47**
